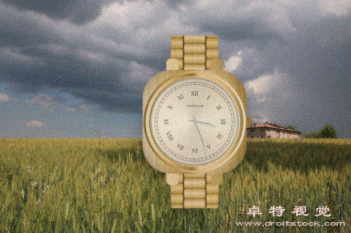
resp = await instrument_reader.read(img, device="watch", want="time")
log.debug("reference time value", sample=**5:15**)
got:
**3:27**
